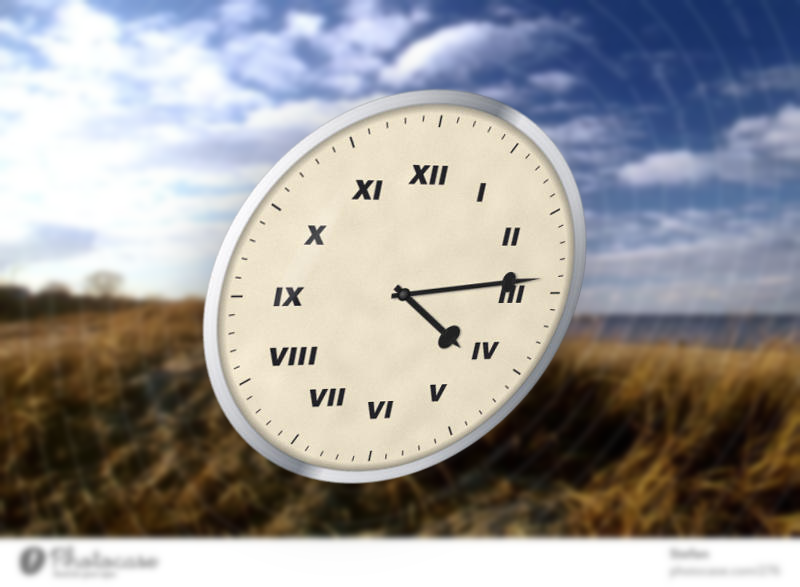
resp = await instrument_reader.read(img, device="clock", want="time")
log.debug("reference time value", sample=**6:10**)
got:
**4:14**
